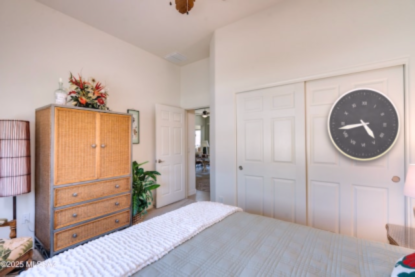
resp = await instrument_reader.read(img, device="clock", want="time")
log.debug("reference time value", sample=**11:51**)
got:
**4:43**
